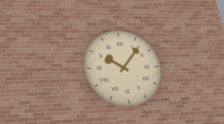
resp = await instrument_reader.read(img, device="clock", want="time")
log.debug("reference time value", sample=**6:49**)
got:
**10:07**
